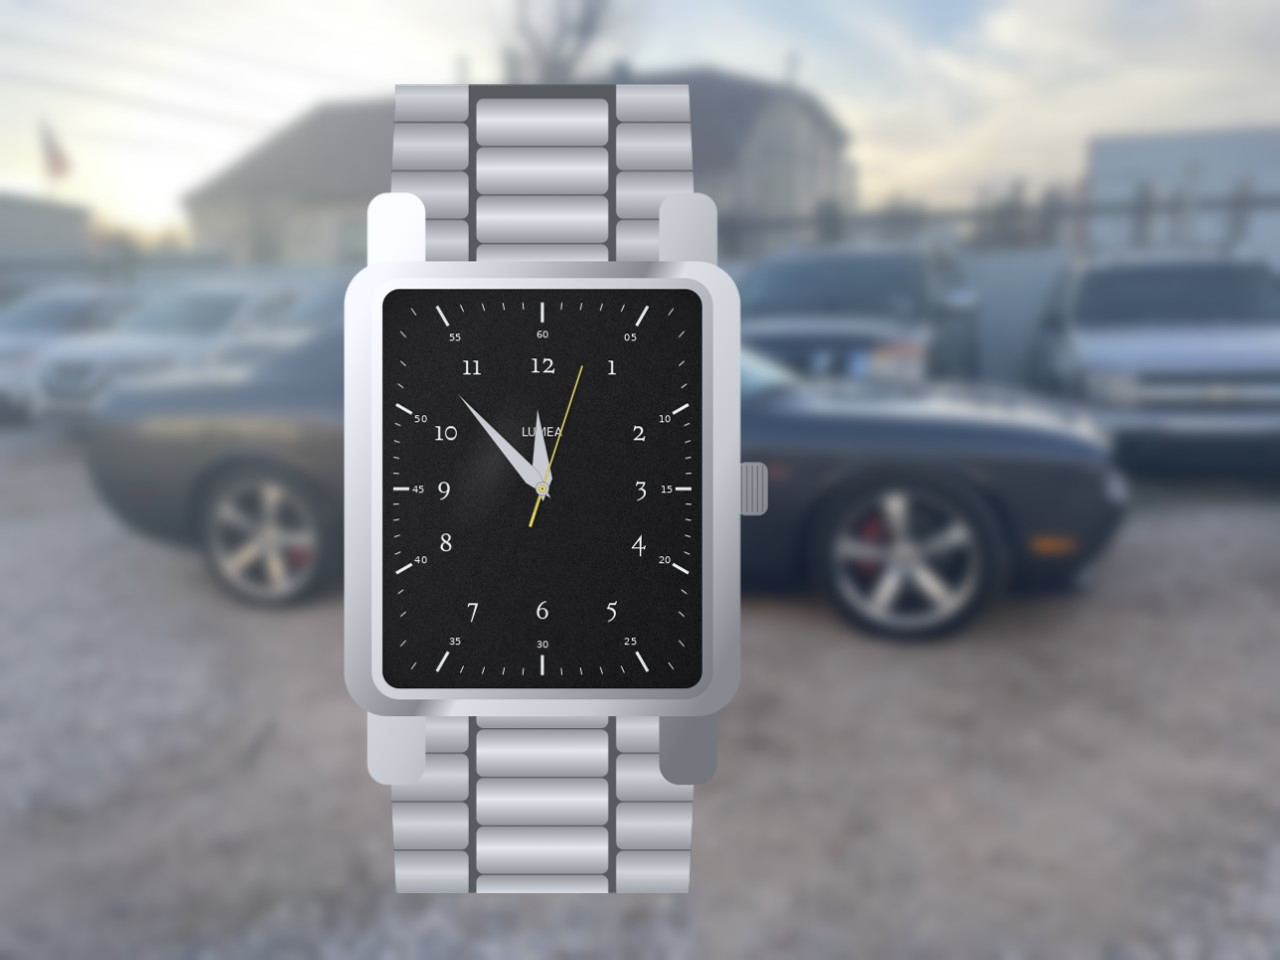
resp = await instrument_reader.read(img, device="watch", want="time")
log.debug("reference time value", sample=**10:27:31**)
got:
**11:53:03**
